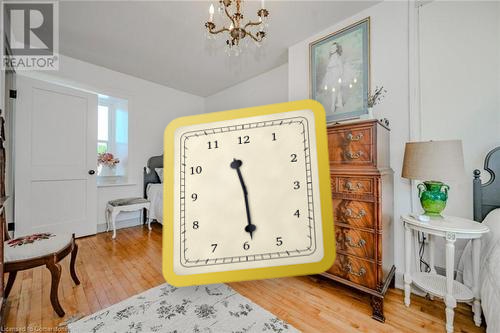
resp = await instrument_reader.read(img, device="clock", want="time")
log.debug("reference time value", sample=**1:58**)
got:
**11:29**
